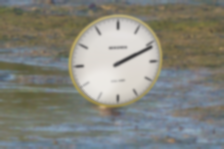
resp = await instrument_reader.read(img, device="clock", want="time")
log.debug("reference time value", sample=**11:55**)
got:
**2:11**
